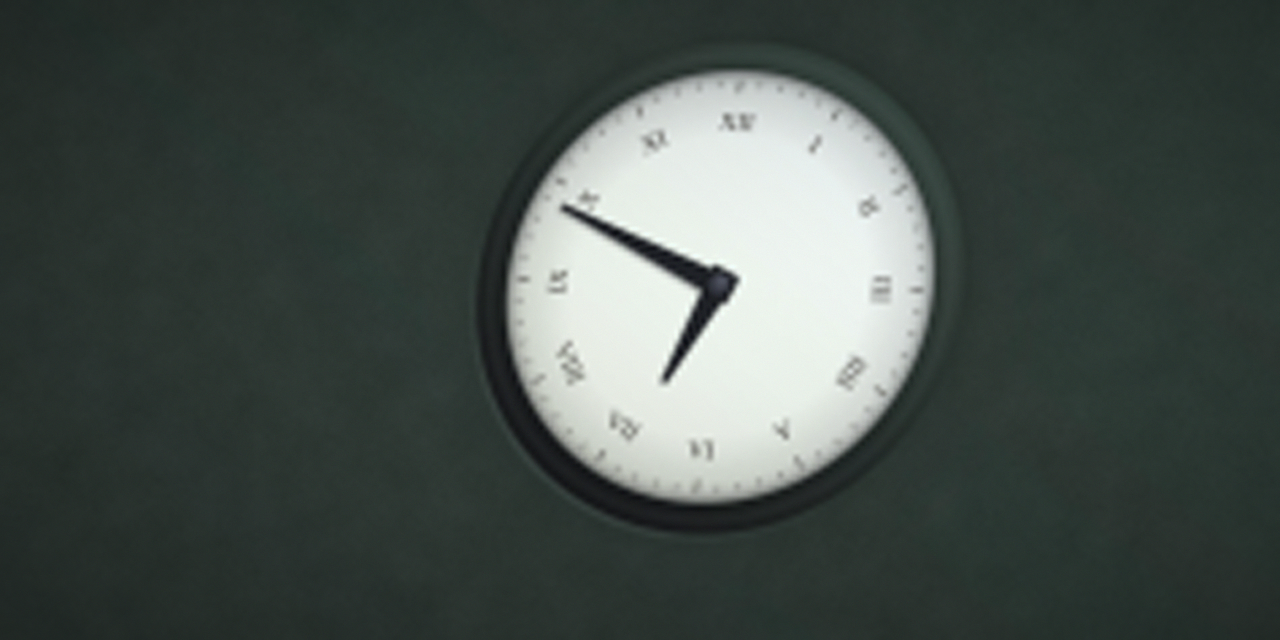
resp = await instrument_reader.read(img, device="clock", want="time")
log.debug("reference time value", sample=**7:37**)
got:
**6:49**
